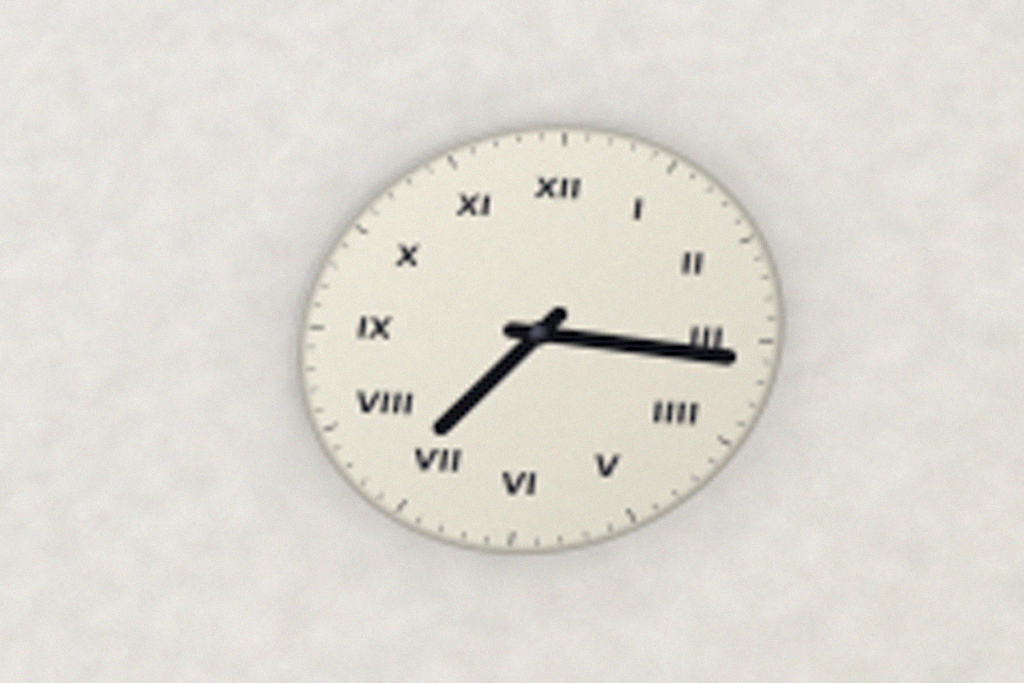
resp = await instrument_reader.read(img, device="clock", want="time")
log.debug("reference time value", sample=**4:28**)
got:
**7:16**
